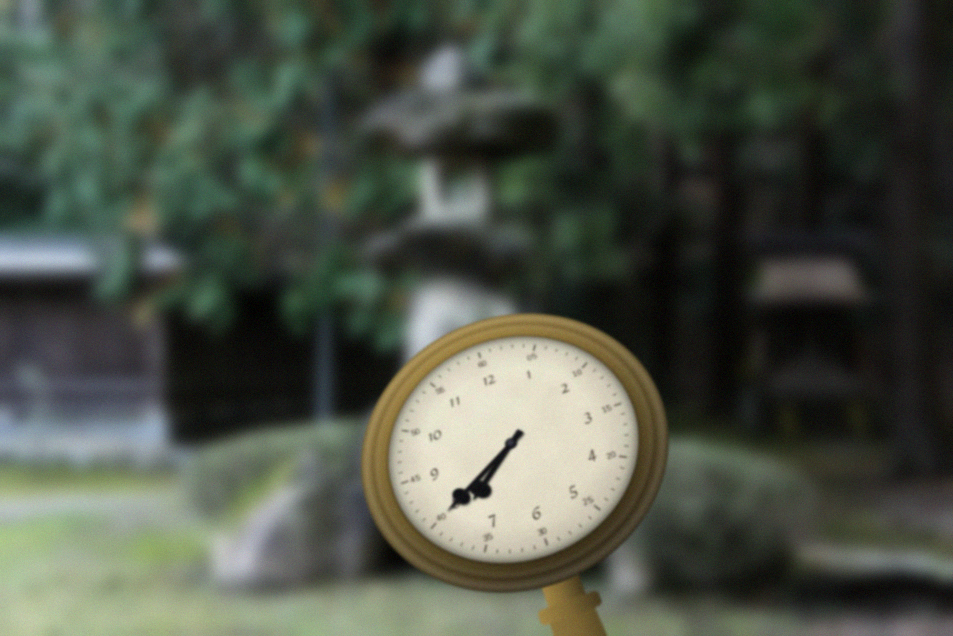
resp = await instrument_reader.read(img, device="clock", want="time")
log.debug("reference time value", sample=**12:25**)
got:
**7:40**
